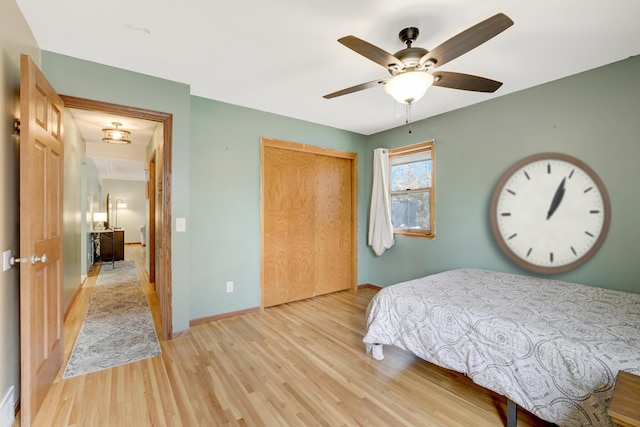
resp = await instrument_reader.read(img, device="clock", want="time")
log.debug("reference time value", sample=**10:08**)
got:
**1:04**
